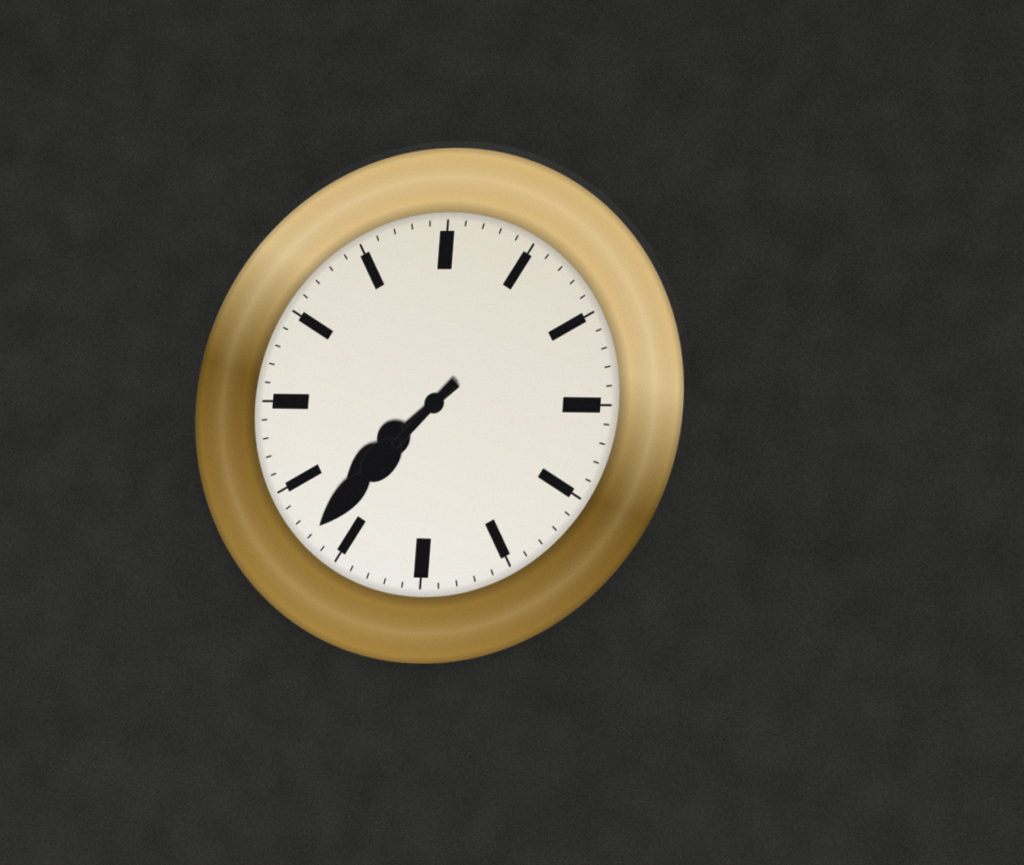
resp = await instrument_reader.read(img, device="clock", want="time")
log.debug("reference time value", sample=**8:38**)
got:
**7:37**
